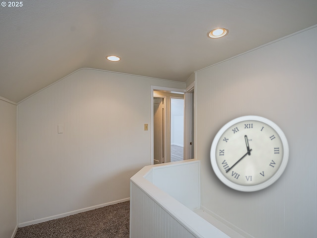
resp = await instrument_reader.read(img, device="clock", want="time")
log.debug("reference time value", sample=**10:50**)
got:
**11:38**
